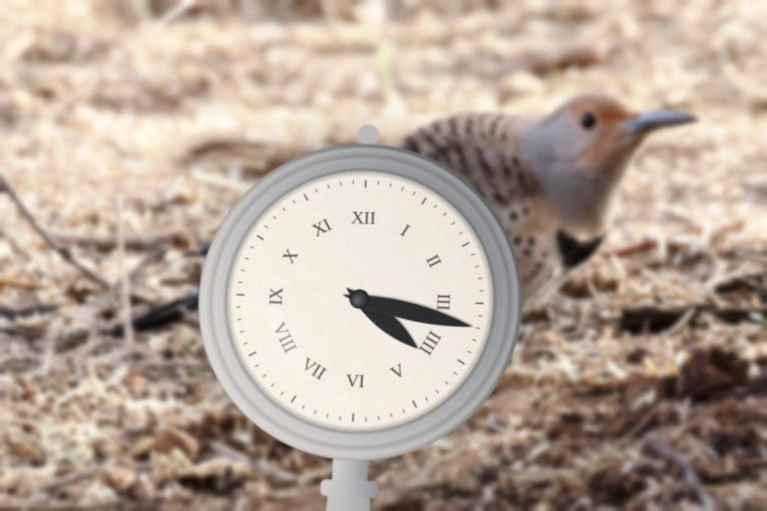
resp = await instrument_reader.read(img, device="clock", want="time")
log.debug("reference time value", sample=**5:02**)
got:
**4:17**
